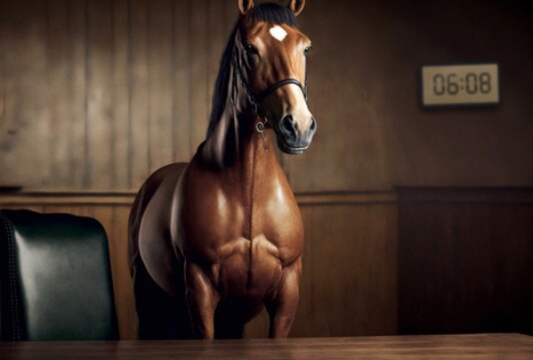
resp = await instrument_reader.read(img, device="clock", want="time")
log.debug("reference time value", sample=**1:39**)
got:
**6:08**
